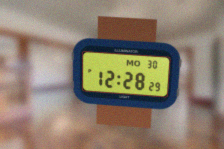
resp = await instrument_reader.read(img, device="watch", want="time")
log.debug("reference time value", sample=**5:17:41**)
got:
**12:28:29**
